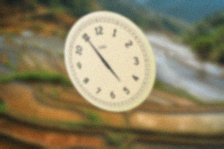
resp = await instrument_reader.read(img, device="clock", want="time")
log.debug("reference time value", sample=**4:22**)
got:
**4:55**
